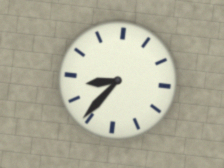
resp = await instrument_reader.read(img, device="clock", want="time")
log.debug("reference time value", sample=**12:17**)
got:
**8:36**
